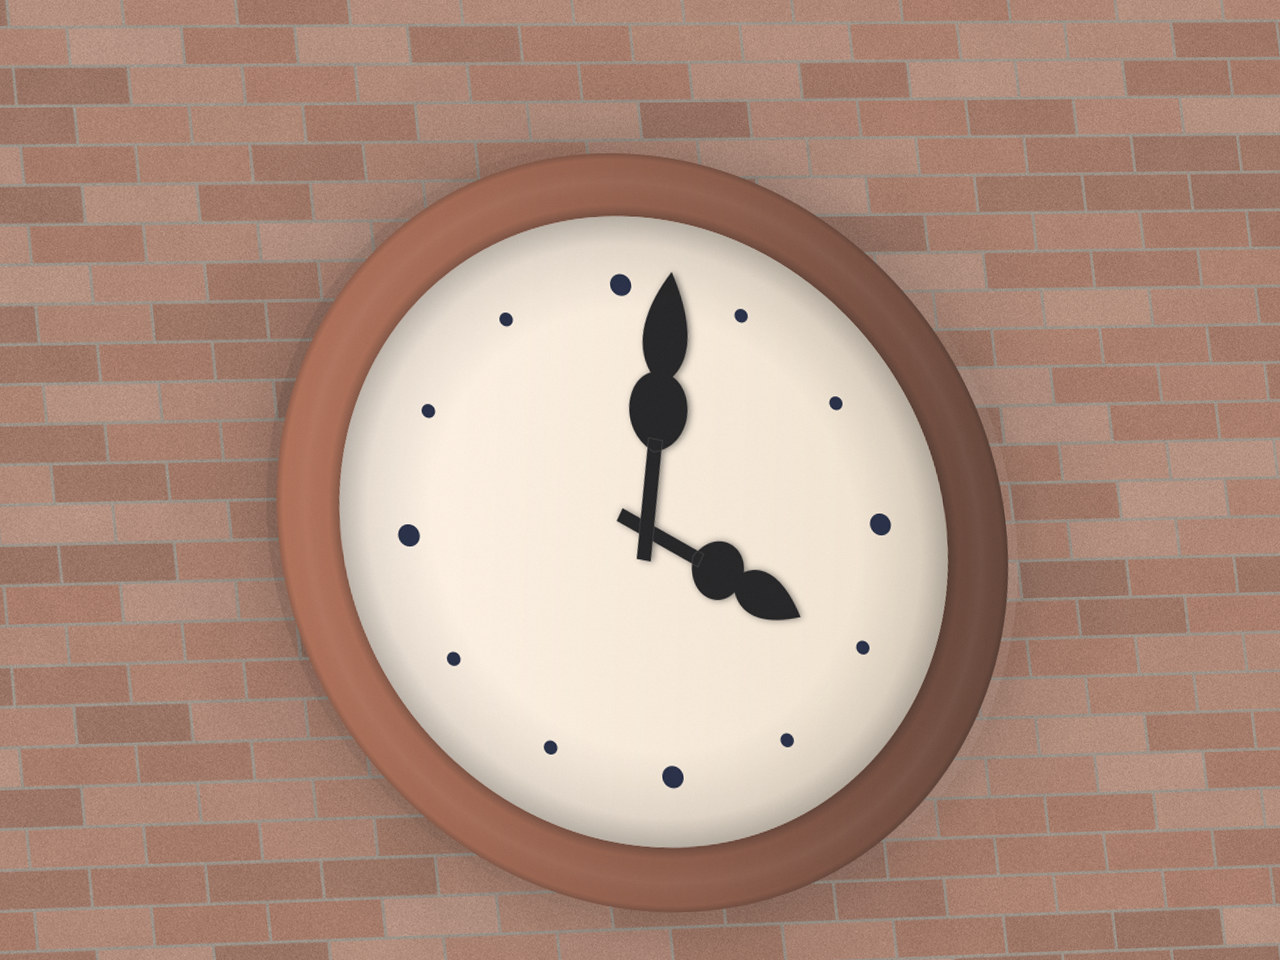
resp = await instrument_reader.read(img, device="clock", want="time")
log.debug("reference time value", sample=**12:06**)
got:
**4:02**
